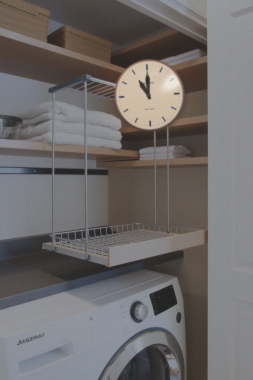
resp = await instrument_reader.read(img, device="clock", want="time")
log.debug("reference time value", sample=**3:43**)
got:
**11:00**
